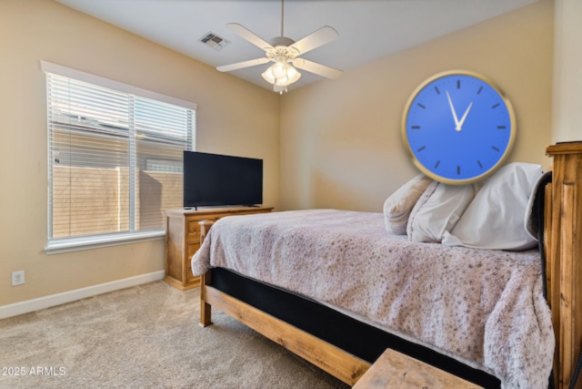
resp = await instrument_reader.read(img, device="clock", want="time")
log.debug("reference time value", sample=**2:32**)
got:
**12:57**
